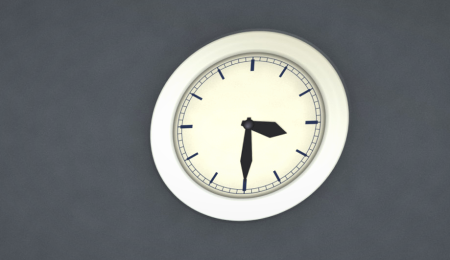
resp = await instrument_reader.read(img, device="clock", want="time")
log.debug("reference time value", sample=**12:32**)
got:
**3:30**
